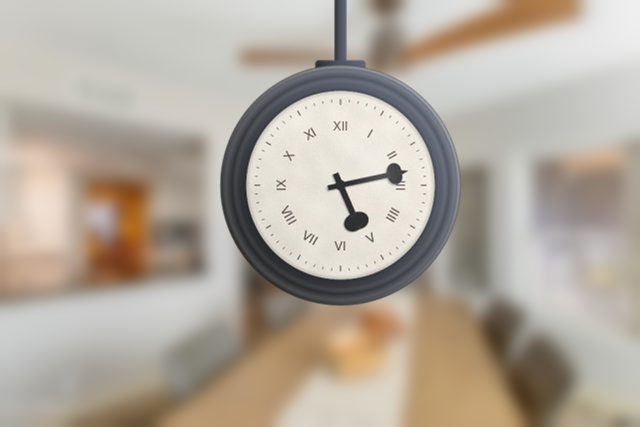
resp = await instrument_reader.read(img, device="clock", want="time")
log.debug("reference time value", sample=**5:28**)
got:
**5:13**
